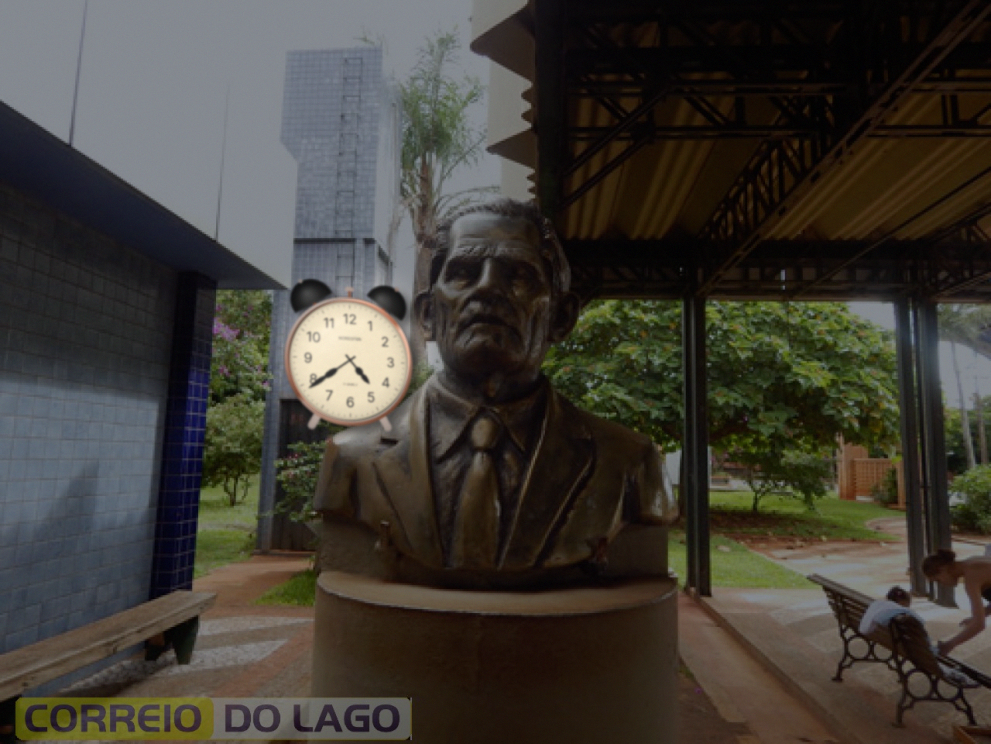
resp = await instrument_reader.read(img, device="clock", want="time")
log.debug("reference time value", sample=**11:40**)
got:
**4:39**
